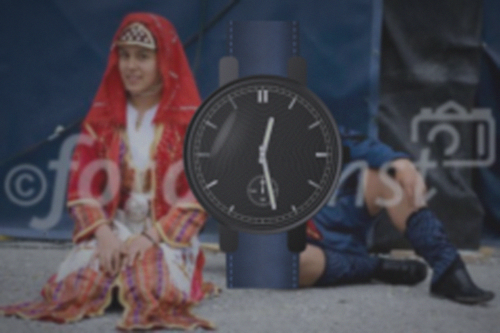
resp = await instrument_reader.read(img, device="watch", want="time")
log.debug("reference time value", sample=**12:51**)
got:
**12:28**
